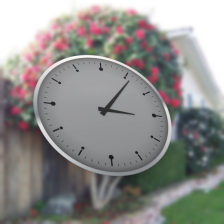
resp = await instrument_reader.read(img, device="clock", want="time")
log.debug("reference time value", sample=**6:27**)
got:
**3:06**
